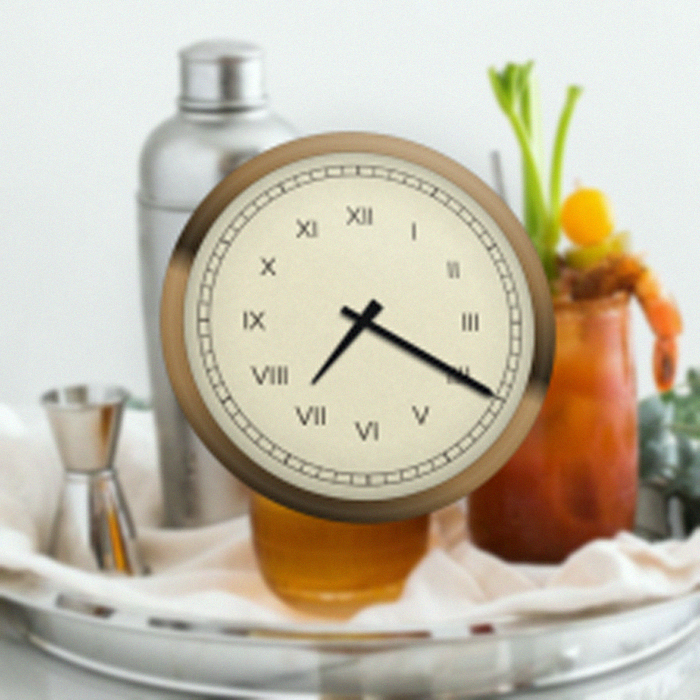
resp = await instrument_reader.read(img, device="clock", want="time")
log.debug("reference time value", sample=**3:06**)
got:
**7:20**
